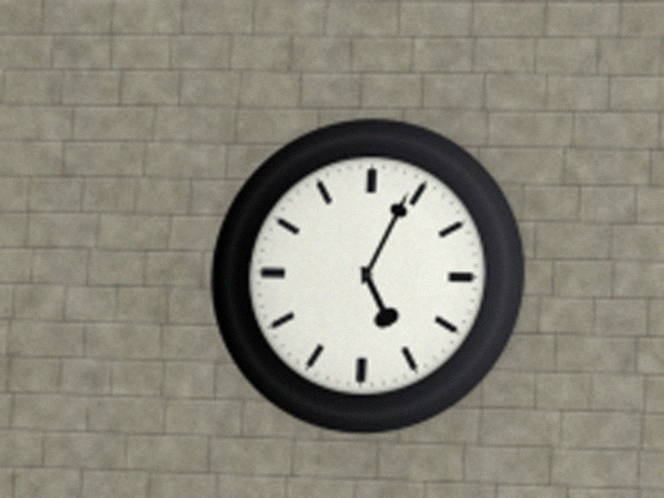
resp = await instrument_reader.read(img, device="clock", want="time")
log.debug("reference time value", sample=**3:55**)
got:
**5:04**
